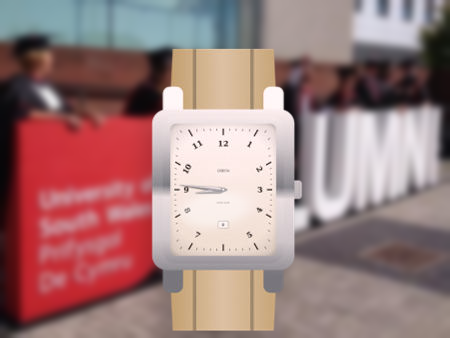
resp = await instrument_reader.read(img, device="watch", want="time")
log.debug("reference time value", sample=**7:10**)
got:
**8:46**
